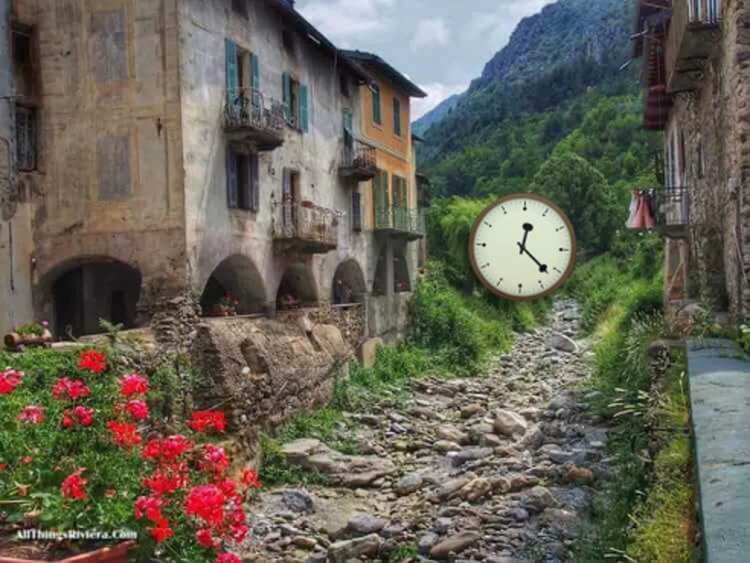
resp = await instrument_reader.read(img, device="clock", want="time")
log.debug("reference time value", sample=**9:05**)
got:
**12:22**
